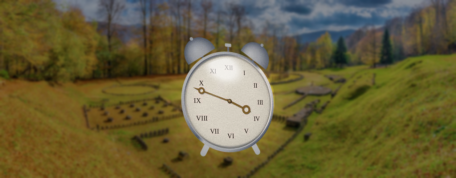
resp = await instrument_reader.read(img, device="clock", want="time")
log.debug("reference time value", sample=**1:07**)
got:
**3:48**
